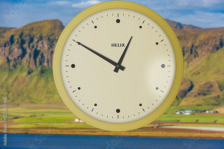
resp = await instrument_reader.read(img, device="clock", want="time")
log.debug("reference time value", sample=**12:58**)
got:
**12:50**
